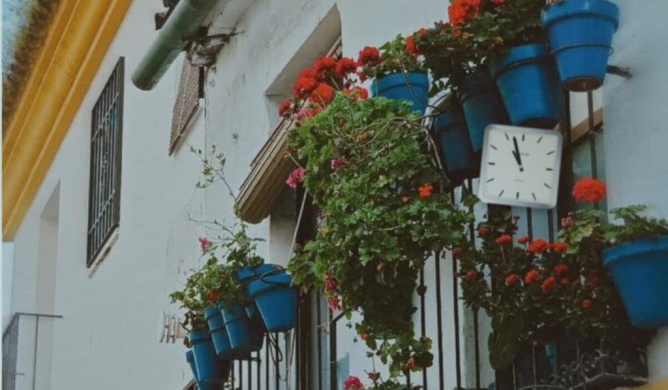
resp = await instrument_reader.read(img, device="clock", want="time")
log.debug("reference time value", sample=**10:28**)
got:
**10:57**
